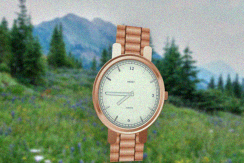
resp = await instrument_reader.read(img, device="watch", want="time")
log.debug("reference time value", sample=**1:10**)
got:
**7:45**
